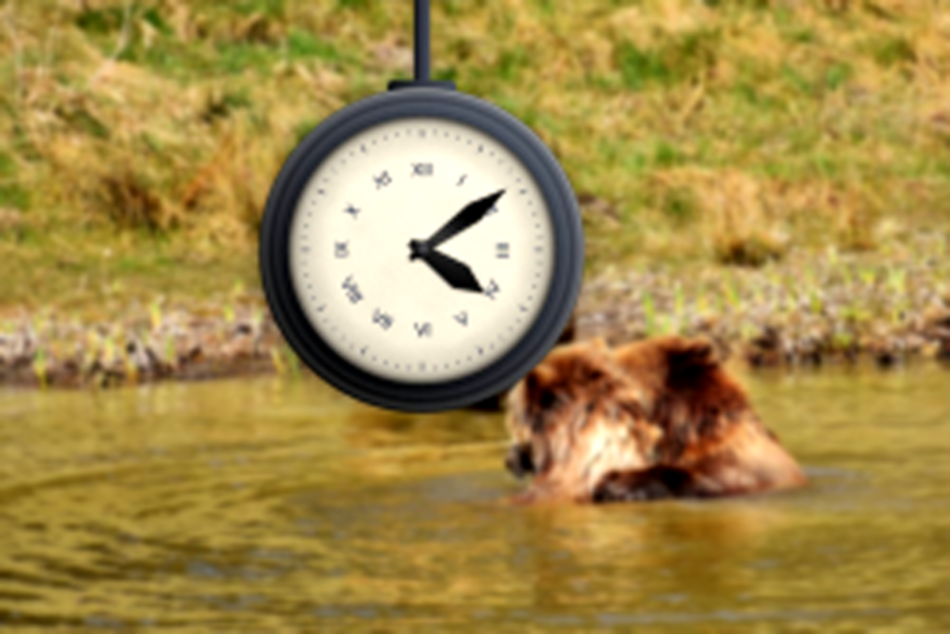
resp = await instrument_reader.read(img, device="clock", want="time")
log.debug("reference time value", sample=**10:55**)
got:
**4:09**
